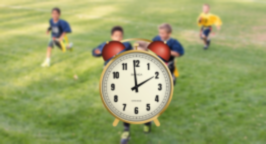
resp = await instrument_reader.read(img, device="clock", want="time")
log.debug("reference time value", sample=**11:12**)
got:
**1:59**
